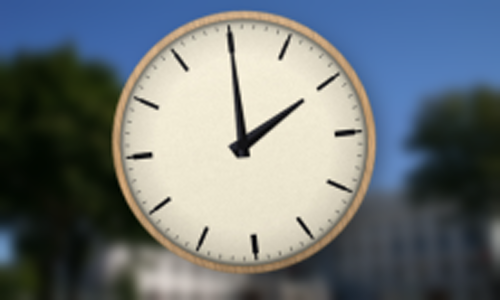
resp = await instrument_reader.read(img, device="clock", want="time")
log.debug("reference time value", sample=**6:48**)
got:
**2:00**
